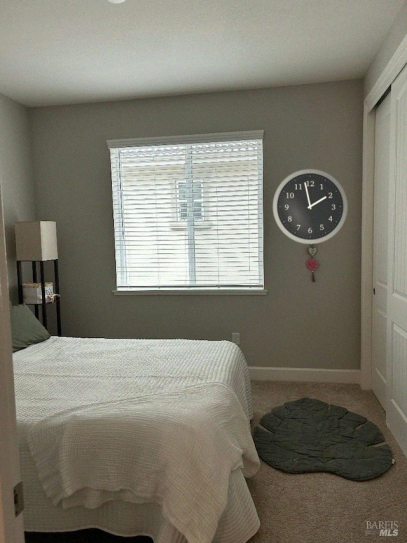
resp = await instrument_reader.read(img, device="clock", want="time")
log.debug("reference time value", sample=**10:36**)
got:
**1:58**
